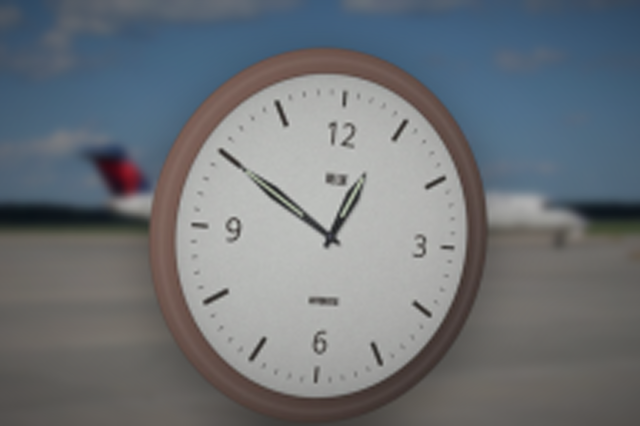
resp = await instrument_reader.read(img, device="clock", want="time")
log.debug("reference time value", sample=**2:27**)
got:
**12:50**
